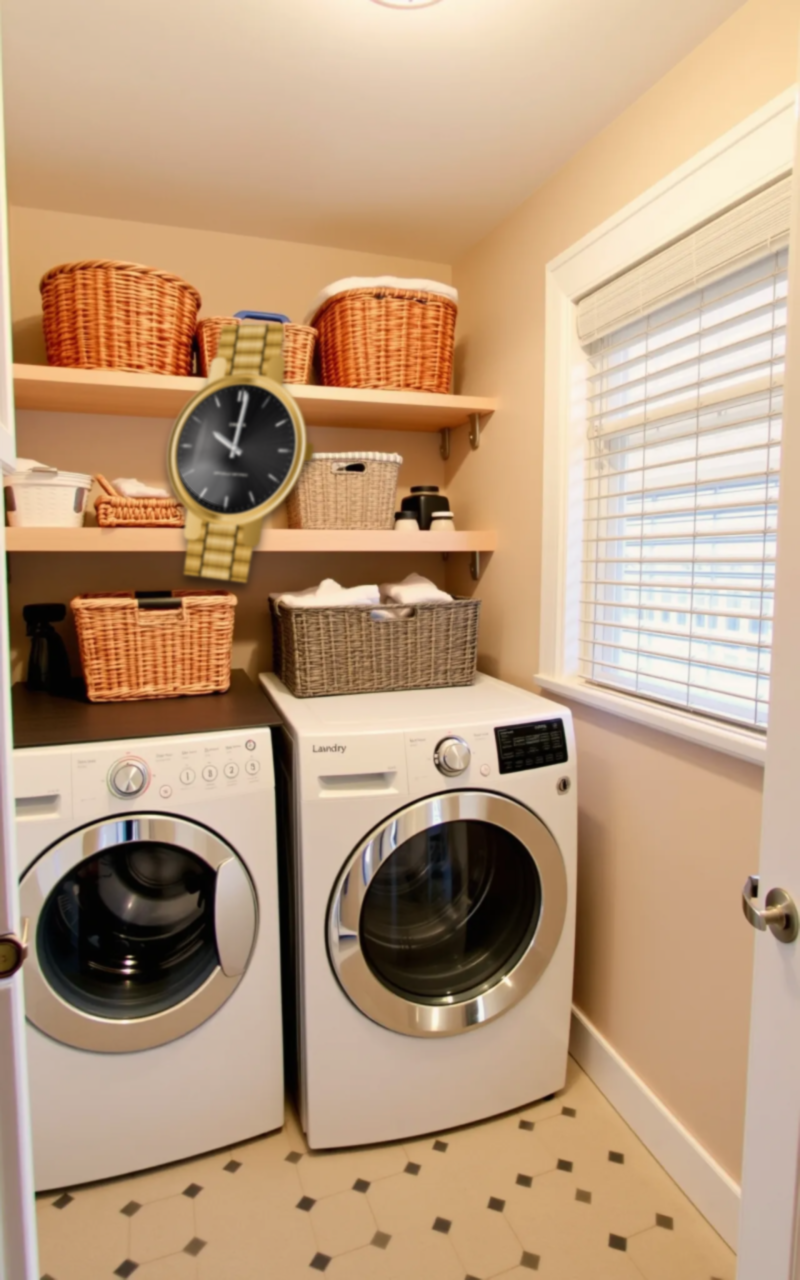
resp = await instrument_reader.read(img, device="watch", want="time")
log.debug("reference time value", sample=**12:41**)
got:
**10:01**
